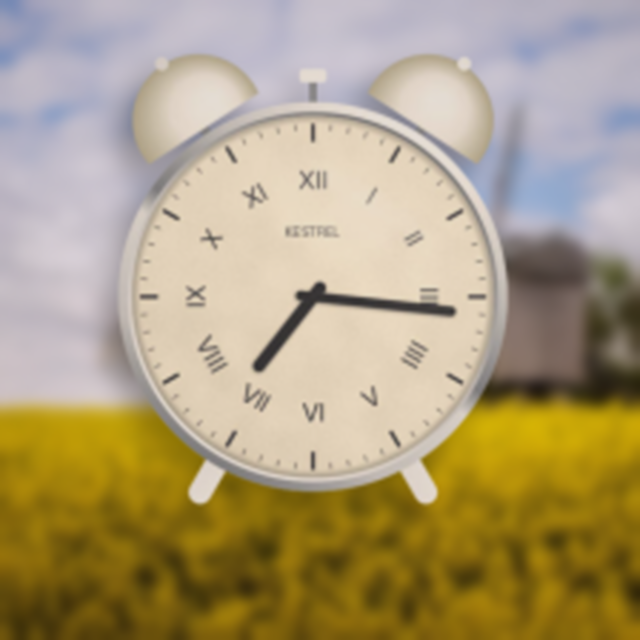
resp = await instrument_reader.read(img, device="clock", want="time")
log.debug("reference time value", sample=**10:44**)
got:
**7:16**
